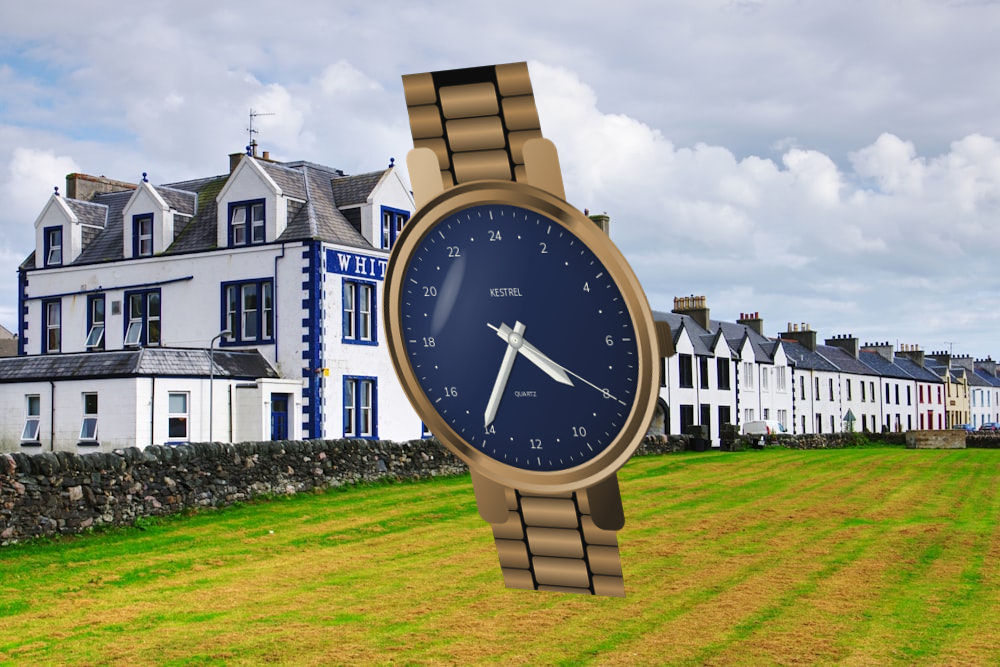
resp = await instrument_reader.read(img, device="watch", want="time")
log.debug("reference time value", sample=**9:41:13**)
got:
**8:35:20**
